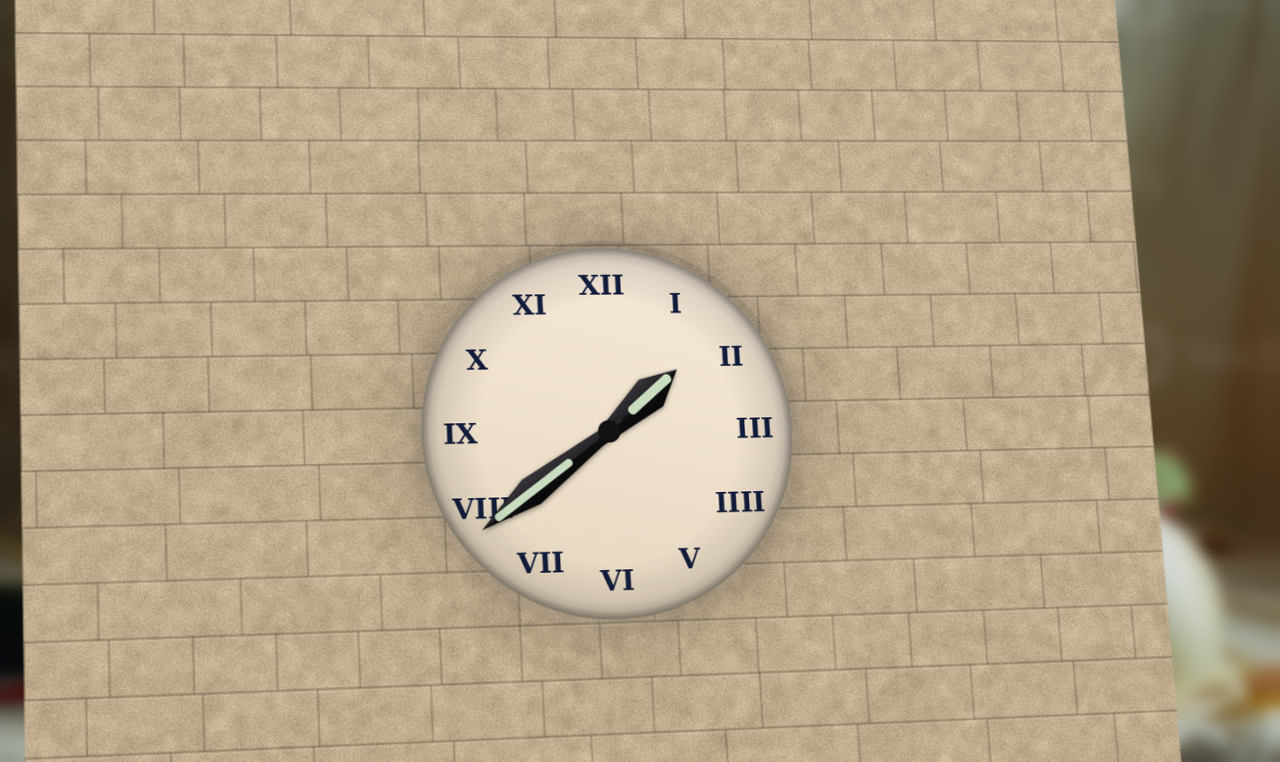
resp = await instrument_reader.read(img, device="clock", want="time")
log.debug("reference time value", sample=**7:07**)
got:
**1:39**
